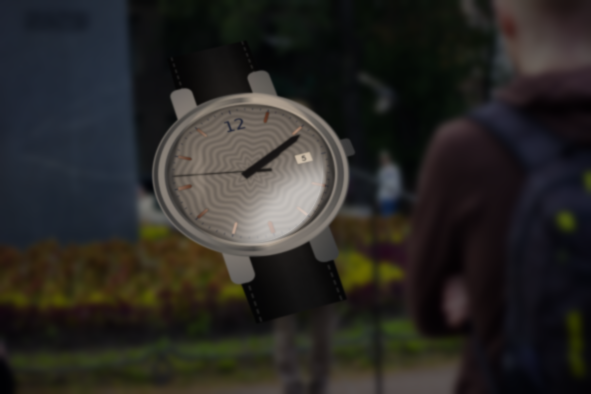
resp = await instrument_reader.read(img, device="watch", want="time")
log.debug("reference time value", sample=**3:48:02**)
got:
**2:10:47**
